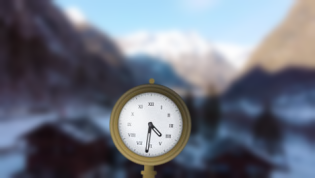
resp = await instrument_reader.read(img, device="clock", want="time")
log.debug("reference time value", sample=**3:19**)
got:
**4:31**
